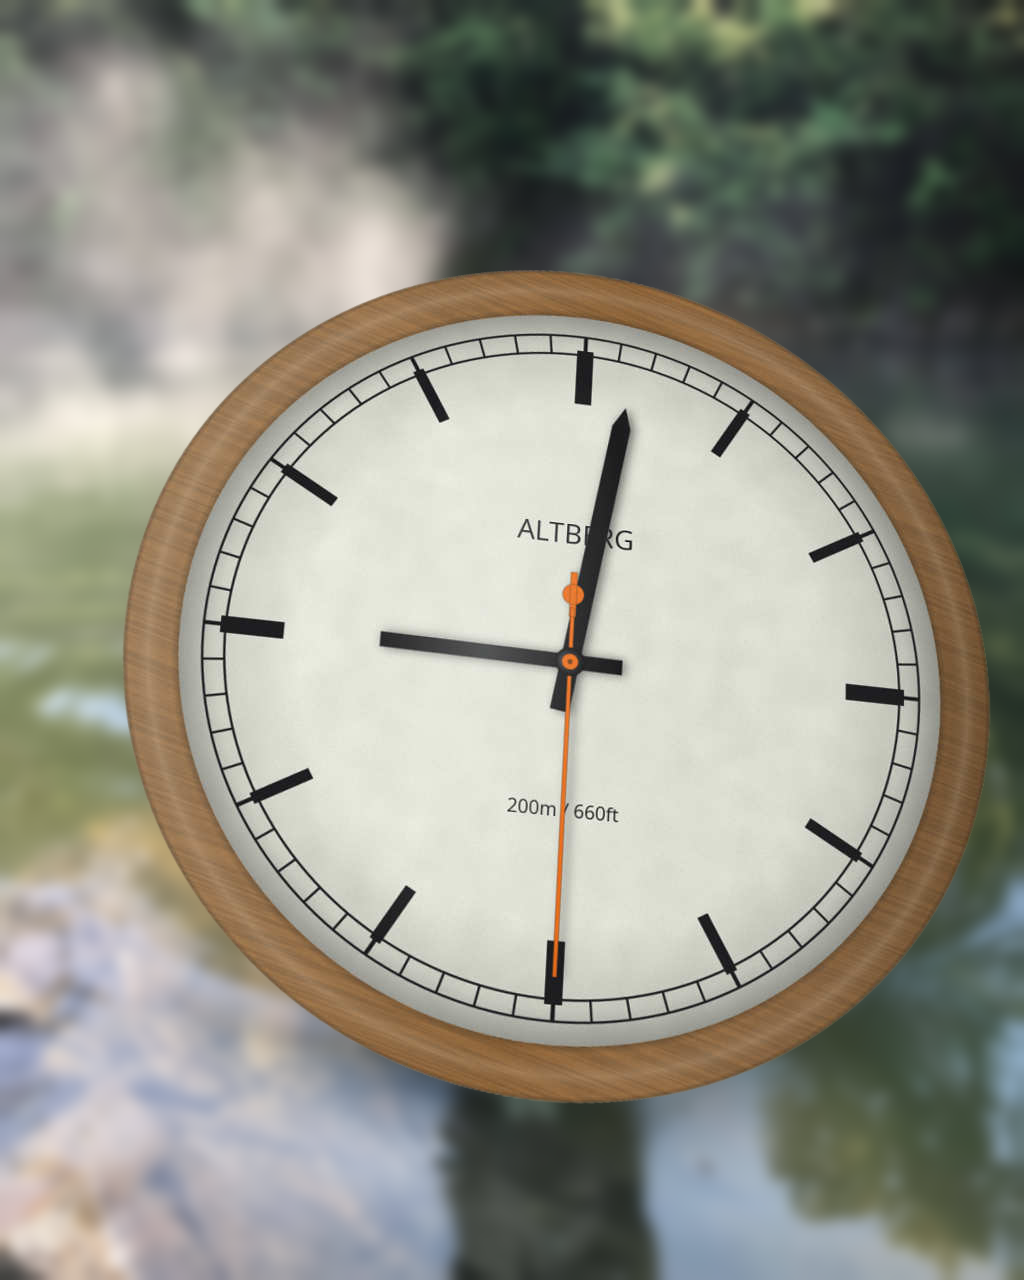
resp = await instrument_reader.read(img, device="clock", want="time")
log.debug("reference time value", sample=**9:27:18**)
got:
**9:01:30**
